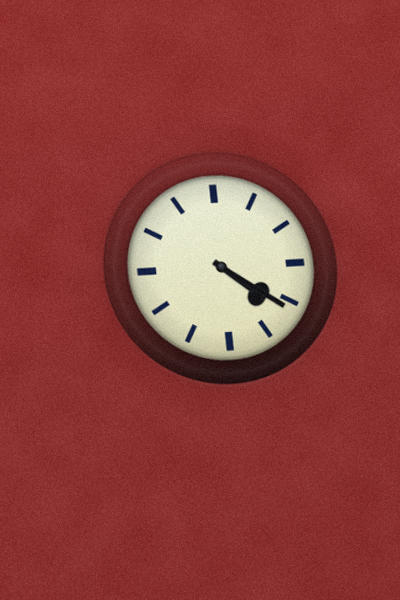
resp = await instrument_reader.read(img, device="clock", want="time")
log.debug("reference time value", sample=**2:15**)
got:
**4:21**
